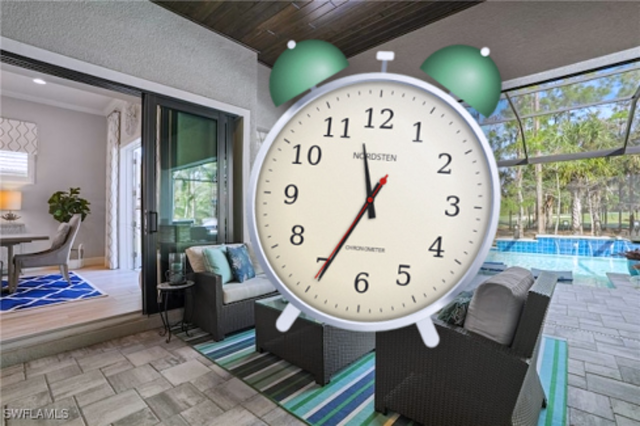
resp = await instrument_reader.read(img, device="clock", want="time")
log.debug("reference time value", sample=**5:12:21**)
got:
**11:34:35**
